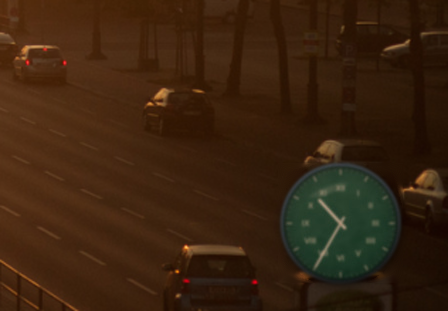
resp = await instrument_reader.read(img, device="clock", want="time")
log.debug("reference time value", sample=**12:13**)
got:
**10:35**
